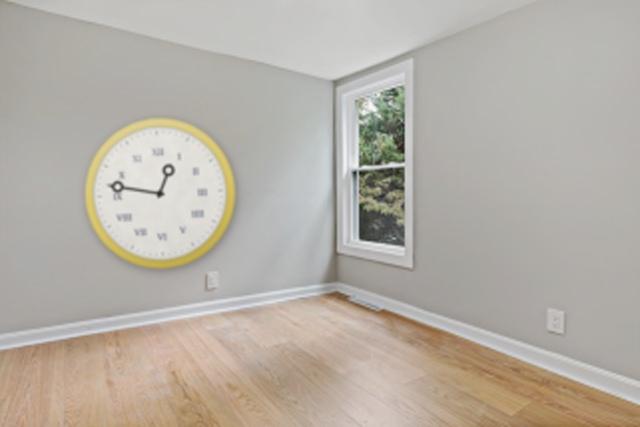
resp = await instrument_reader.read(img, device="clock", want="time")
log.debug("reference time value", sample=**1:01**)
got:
**12:47**
